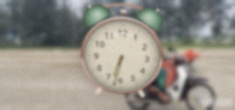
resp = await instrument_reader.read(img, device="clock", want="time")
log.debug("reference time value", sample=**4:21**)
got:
**6:32**
